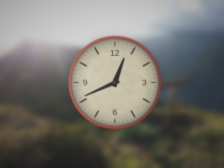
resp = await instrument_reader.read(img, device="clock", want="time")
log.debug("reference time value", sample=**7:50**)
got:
**12:41**
